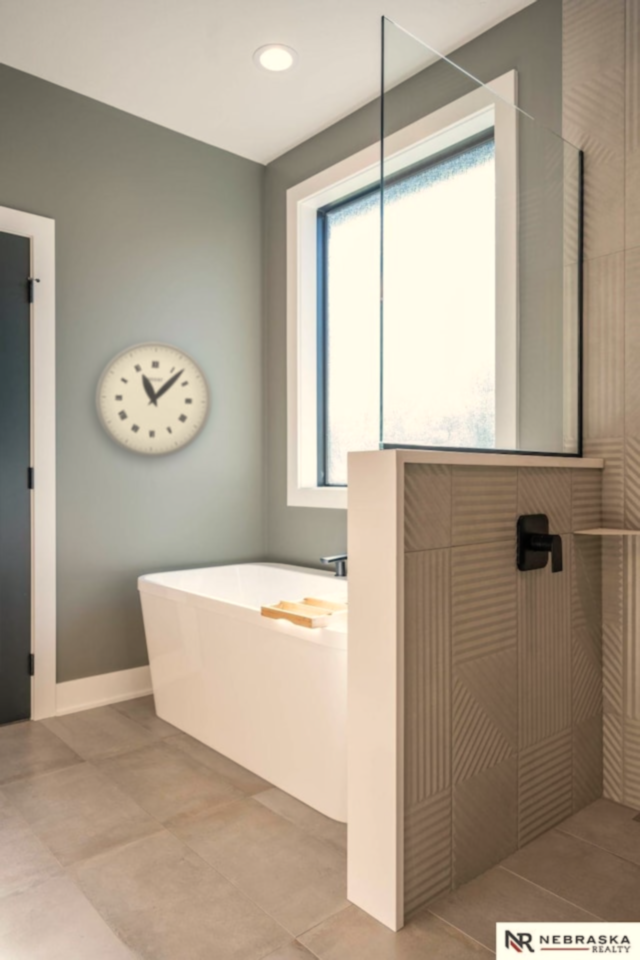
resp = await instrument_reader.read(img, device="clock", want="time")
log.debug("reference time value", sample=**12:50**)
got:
**11:07**
